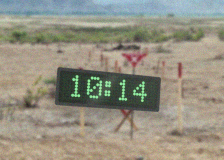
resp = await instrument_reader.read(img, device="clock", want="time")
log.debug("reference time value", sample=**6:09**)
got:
**10:14**
